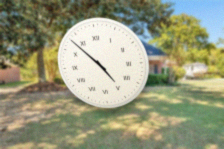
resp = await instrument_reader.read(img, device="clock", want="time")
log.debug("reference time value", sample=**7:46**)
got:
**4:53**
